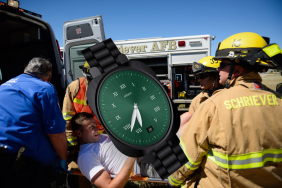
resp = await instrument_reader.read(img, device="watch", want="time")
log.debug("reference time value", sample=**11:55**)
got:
**6:38**
